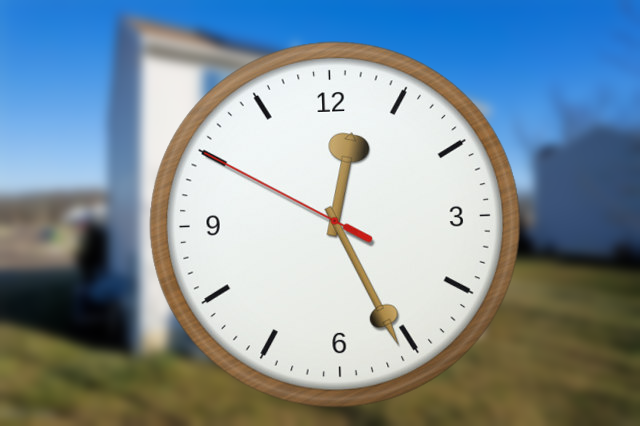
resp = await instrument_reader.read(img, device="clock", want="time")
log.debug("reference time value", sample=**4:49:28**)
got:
**12:25:50**
